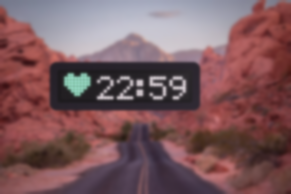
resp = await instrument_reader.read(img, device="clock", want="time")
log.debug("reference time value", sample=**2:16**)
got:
**22:59**
